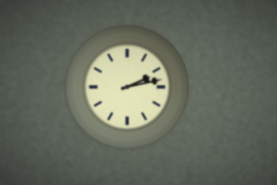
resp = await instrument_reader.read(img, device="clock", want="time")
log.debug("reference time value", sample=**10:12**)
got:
**2:13**
